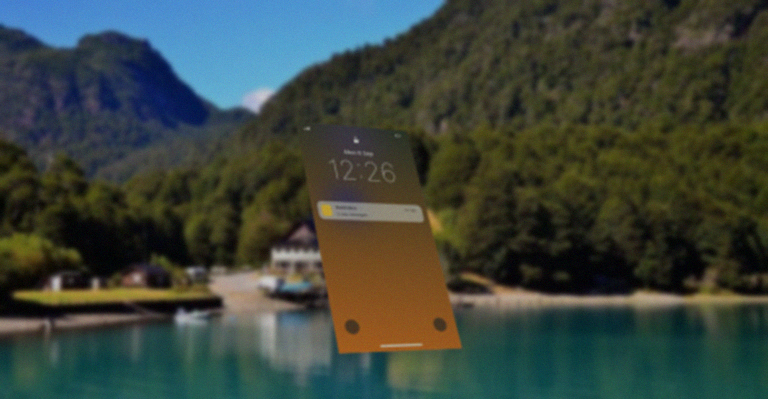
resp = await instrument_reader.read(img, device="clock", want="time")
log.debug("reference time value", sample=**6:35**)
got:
**12:26**
